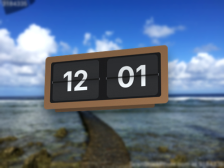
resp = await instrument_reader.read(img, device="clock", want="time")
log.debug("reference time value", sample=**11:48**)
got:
**12:01**
